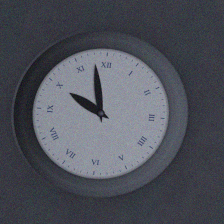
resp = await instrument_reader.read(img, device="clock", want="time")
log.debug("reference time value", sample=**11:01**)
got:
**9:58**
